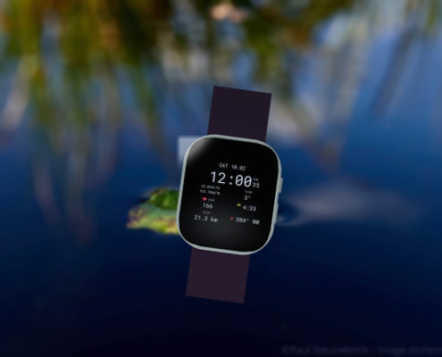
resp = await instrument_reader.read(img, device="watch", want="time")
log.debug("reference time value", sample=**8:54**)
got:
**12:00**
